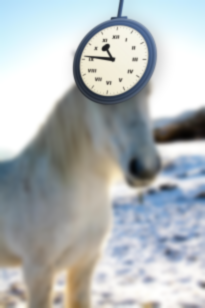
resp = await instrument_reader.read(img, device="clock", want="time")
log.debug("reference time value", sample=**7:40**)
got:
**10:46**
